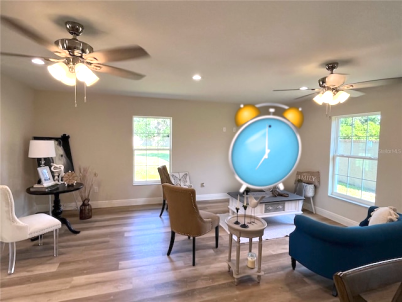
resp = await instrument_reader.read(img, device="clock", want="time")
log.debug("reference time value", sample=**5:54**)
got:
**6:59**
